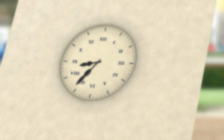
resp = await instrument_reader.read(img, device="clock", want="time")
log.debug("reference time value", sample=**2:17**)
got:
**8:36**
